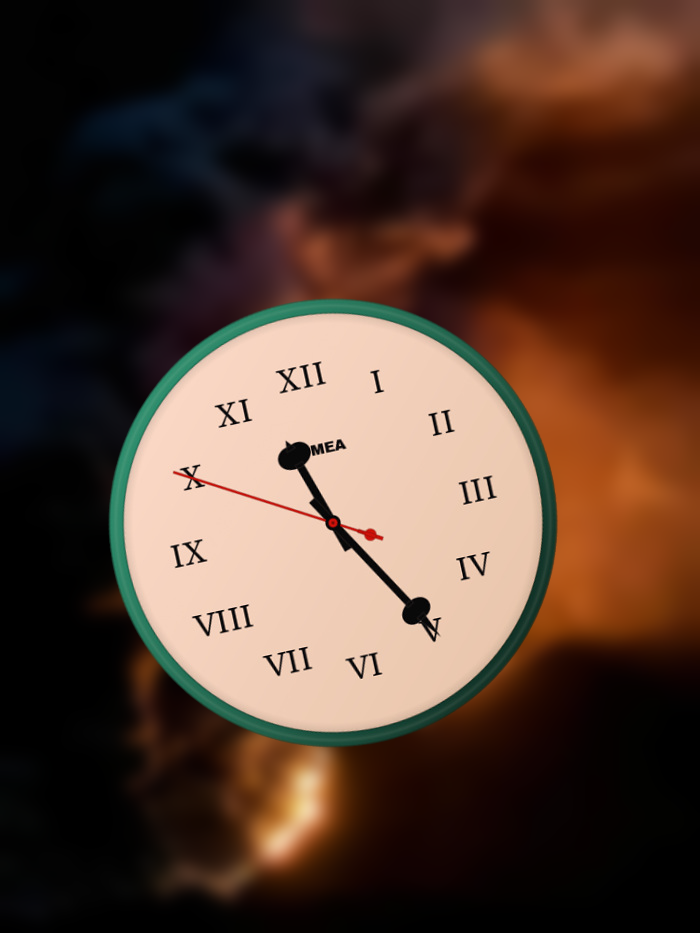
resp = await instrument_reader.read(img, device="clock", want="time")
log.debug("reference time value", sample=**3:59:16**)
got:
**11:24:50**
